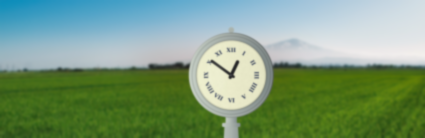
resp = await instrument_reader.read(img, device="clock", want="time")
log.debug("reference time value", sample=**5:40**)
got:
**12:51**
